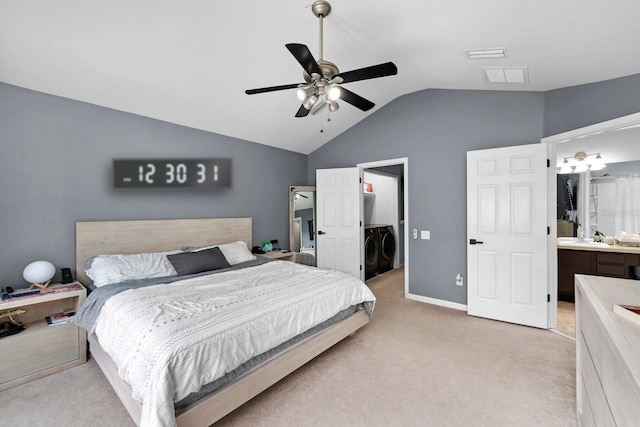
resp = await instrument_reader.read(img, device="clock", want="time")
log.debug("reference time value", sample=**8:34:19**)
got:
**12:30:31**
